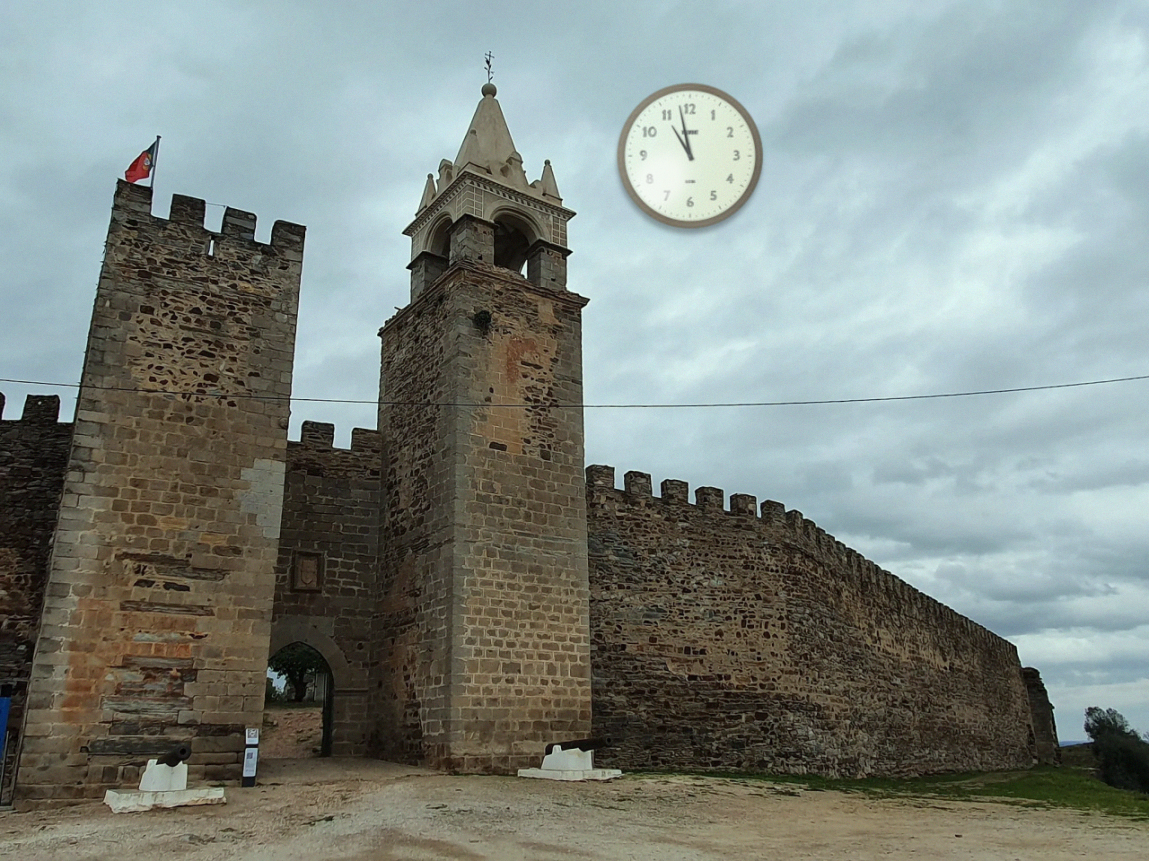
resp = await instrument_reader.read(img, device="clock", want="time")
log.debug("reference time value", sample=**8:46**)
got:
**10:58**
